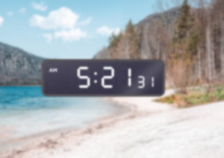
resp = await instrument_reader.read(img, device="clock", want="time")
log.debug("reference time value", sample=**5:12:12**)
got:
**5:21:31**
